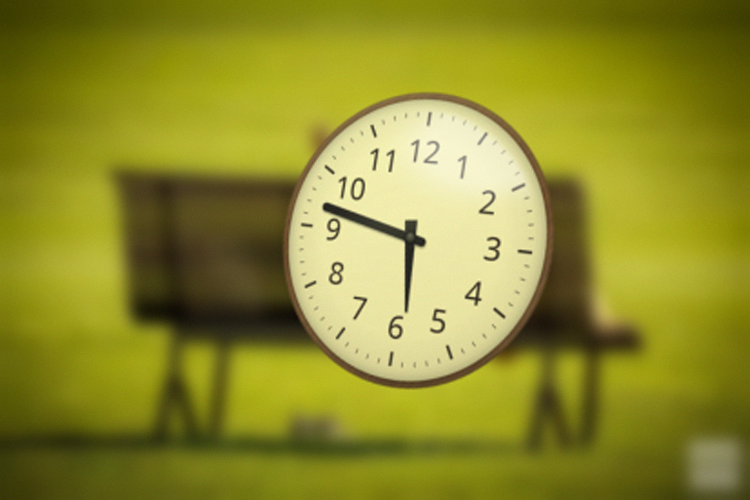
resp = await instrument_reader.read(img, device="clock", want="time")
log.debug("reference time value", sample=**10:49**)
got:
**5:47**
